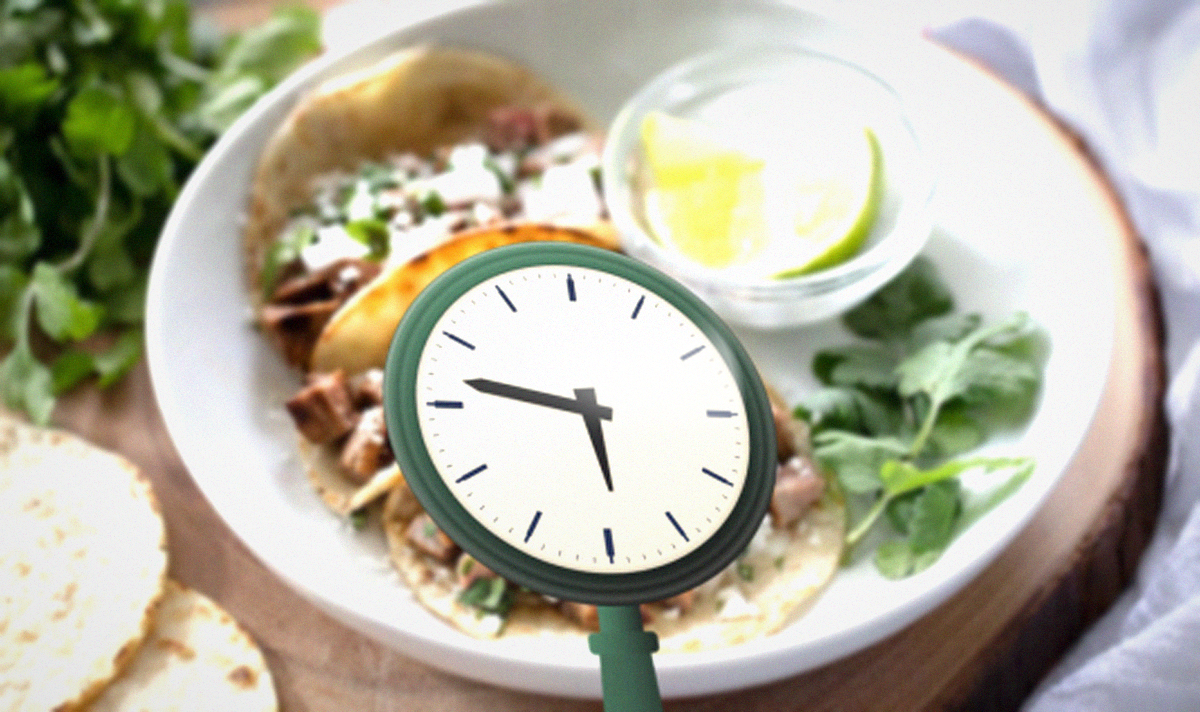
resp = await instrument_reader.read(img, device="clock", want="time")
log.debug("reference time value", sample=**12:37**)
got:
**5:47**
